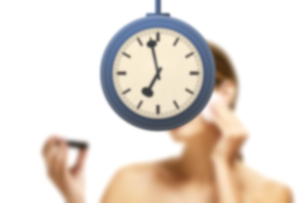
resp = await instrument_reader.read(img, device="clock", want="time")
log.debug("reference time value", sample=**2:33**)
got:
**6:58**
